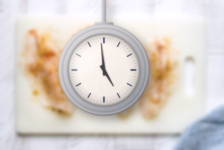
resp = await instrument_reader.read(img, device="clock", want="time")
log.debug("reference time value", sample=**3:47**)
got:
**4:59**
